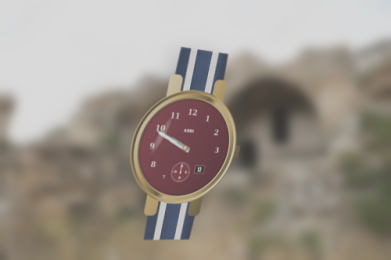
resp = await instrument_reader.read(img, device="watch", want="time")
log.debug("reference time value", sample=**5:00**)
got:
**9:49**
